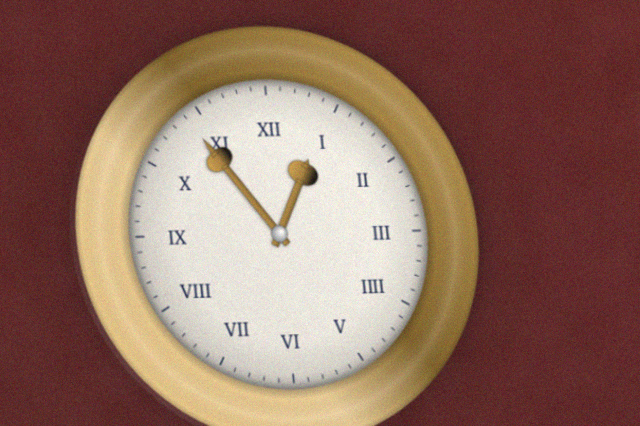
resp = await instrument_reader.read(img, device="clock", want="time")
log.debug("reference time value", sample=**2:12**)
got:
**12:54**
